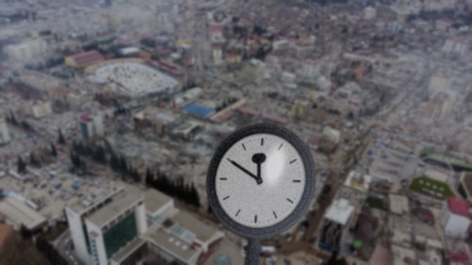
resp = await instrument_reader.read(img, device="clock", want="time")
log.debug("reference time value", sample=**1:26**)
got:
**11:50**
